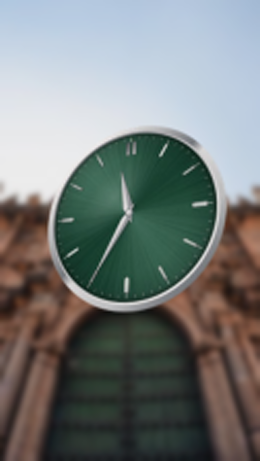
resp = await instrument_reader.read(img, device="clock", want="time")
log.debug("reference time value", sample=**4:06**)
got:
**11:35**
